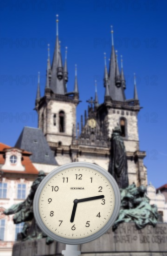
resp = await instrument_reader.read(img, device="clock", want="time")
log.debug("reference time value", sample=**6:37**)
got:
**6:13**
